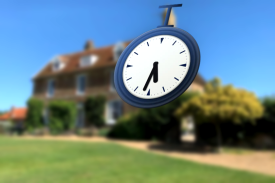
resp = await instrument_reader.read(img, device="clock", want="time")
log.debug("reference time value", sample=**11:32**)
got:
**5:32**
